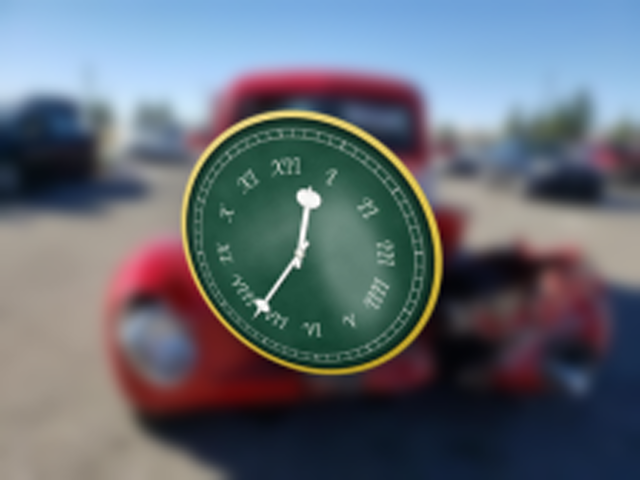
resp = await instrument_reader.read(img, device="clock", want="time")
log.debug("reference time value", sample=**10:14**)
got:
**12:37**
